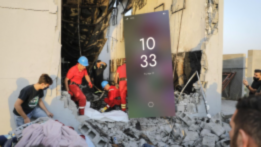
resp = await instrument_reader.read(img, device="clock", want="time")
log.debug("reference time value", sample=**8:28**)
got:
**10:33**
